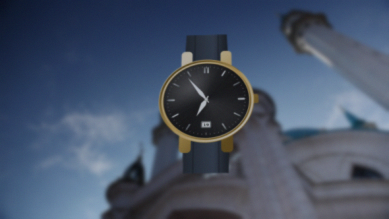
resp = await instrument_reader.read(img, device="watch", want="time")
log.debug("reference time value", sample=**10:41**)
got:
**6:54**
